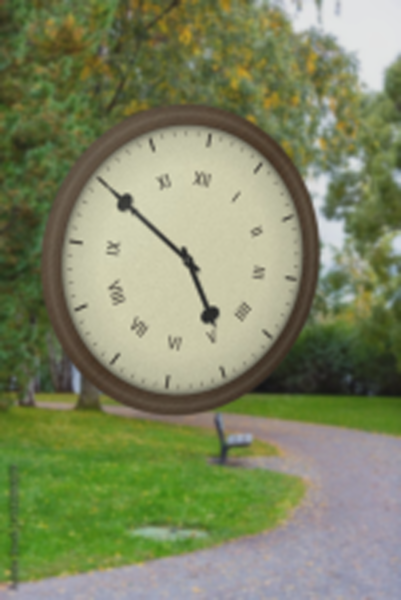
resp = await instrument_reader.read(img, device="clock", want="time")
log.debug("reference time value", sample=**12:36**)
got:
**4:50**
